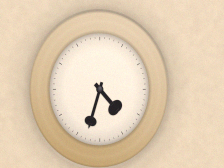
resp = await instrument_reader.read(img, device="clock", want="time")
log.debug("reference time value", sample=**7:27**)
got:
**4:33**
